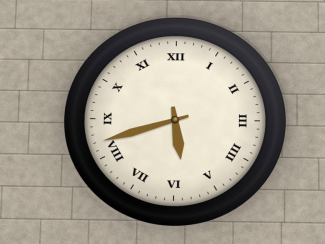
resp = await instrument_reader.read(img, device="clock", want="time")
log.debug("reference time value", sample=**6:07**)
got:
**5:42**
